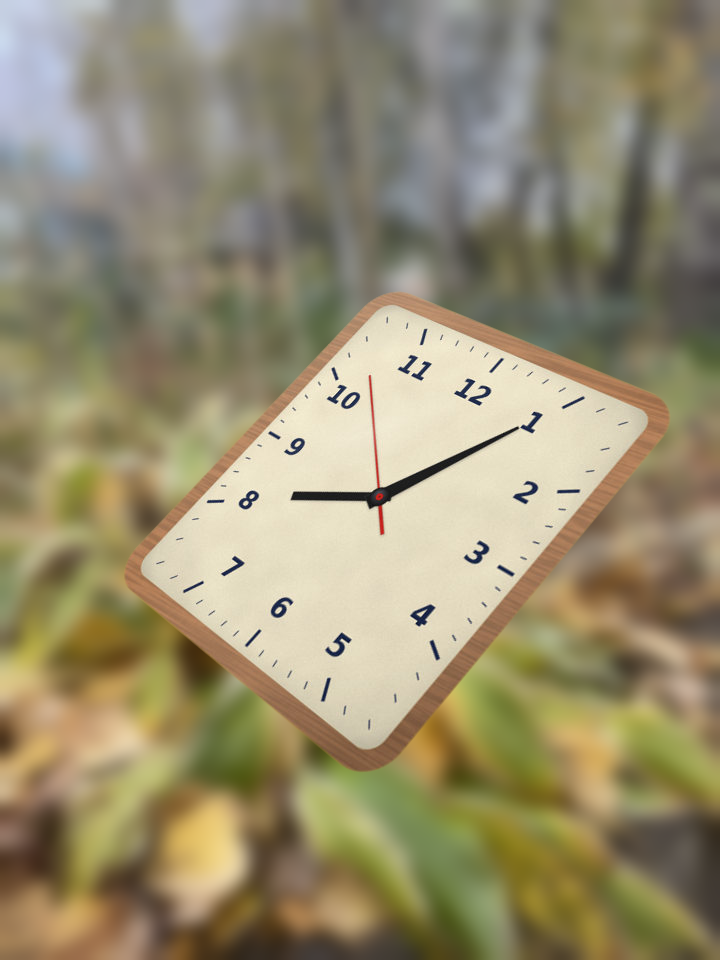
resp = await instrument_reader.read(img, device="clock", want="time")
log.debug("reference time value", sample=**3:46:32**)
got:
**8:04:52**
